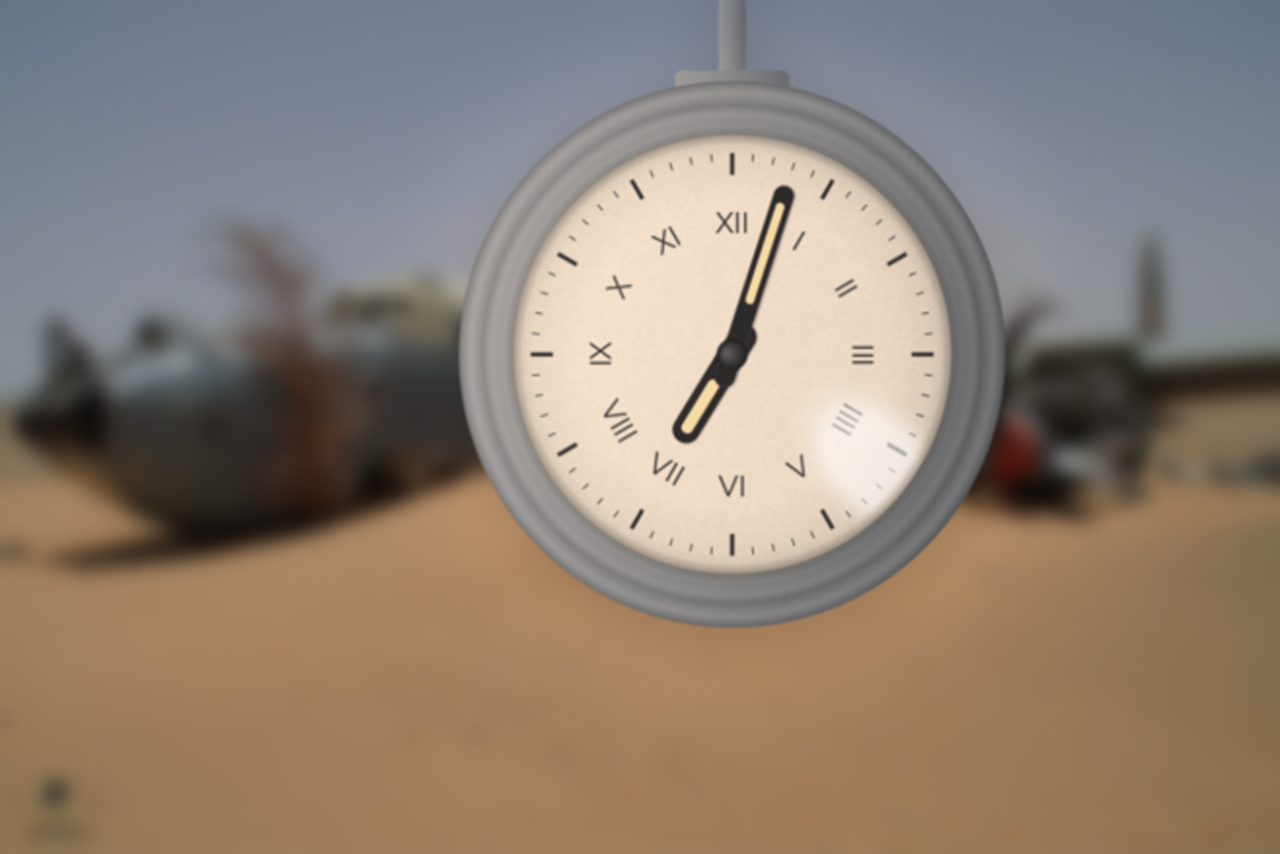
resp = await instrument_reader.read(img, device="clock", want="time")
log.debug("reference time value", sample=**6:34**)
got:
**7:03**
